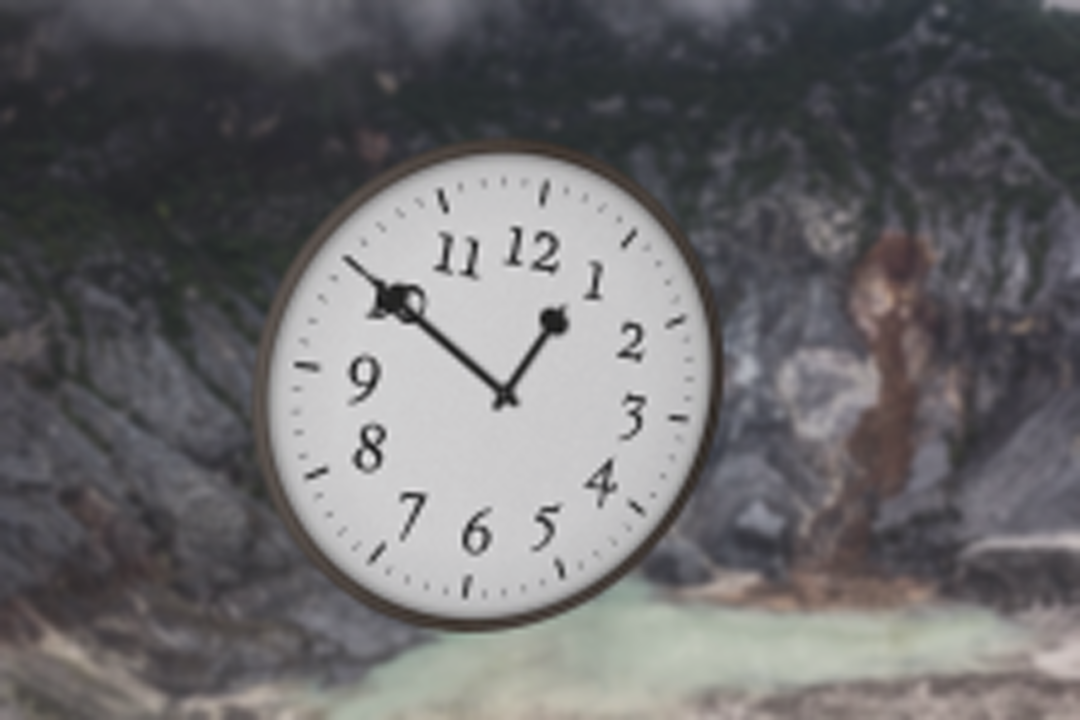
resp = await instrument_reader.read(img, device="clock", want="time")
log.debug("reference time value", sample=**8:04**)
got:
**12:50**
